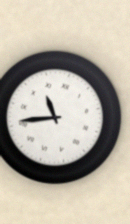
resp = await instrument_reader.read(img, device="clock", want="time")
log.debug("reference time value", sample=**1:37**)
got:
**10:41**
